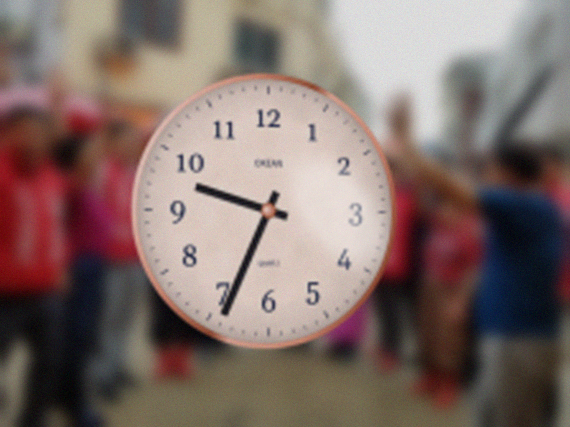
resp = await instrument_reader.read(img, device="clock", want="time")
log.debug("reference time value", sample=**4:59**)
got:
**9:34**
